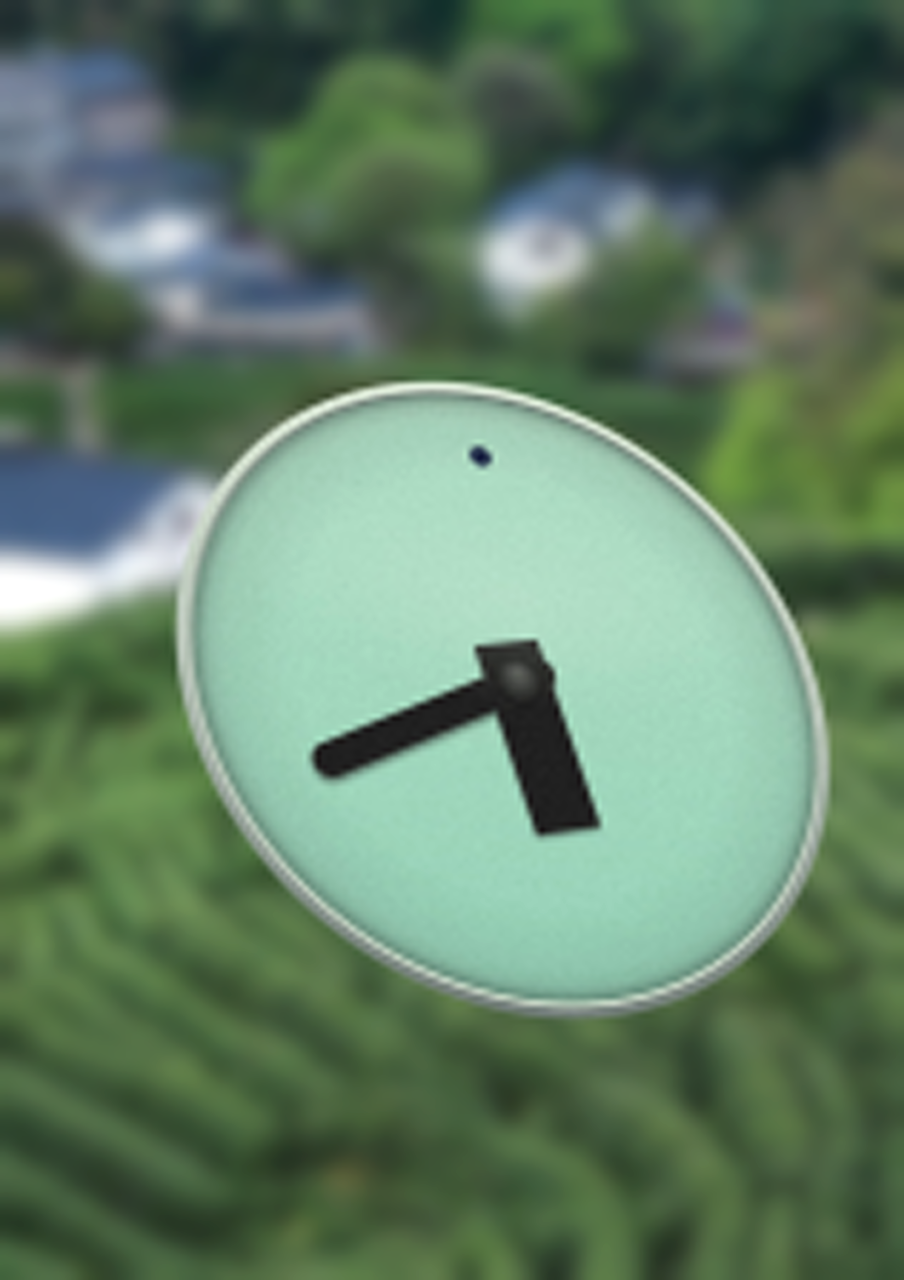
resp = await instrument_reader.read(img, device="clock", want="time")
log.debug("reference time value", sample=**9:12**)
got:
**5:41**
